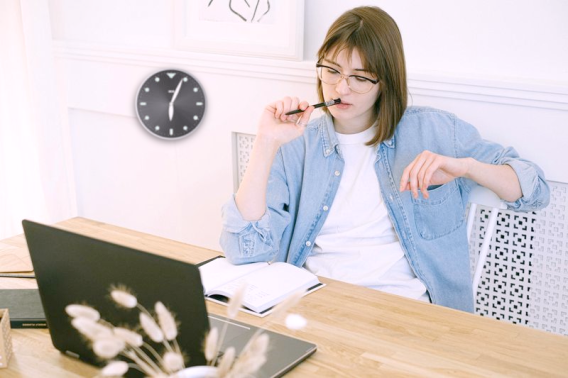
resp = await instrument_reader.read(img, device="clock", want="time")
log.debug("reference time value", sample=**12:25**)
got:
**6:04**
